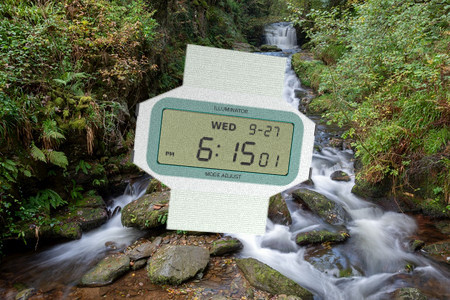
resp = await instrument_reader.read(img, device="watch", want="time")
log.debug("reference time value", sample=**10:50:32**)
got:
**6:15:01**
